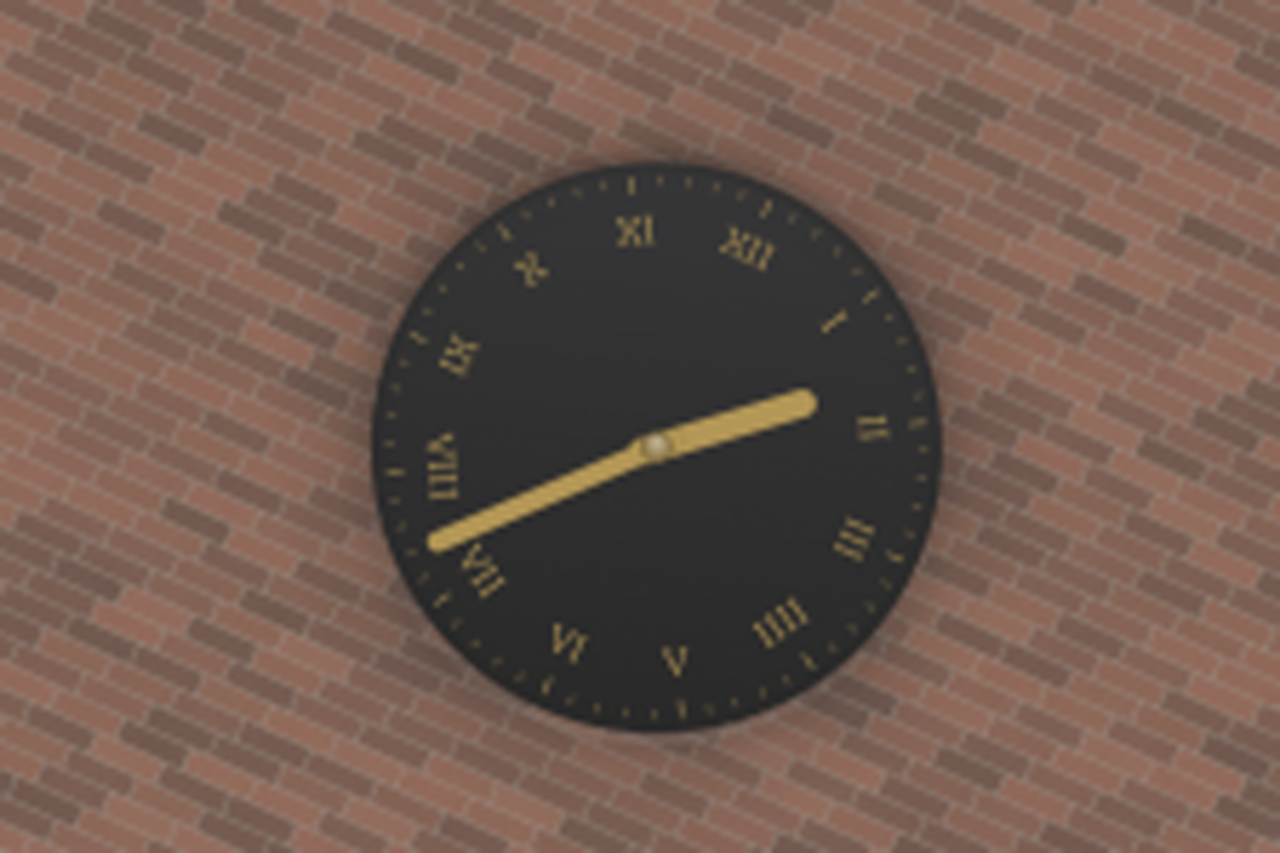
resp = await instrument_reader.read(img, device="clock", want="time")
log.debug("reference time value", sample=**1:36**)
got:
**1:37**
